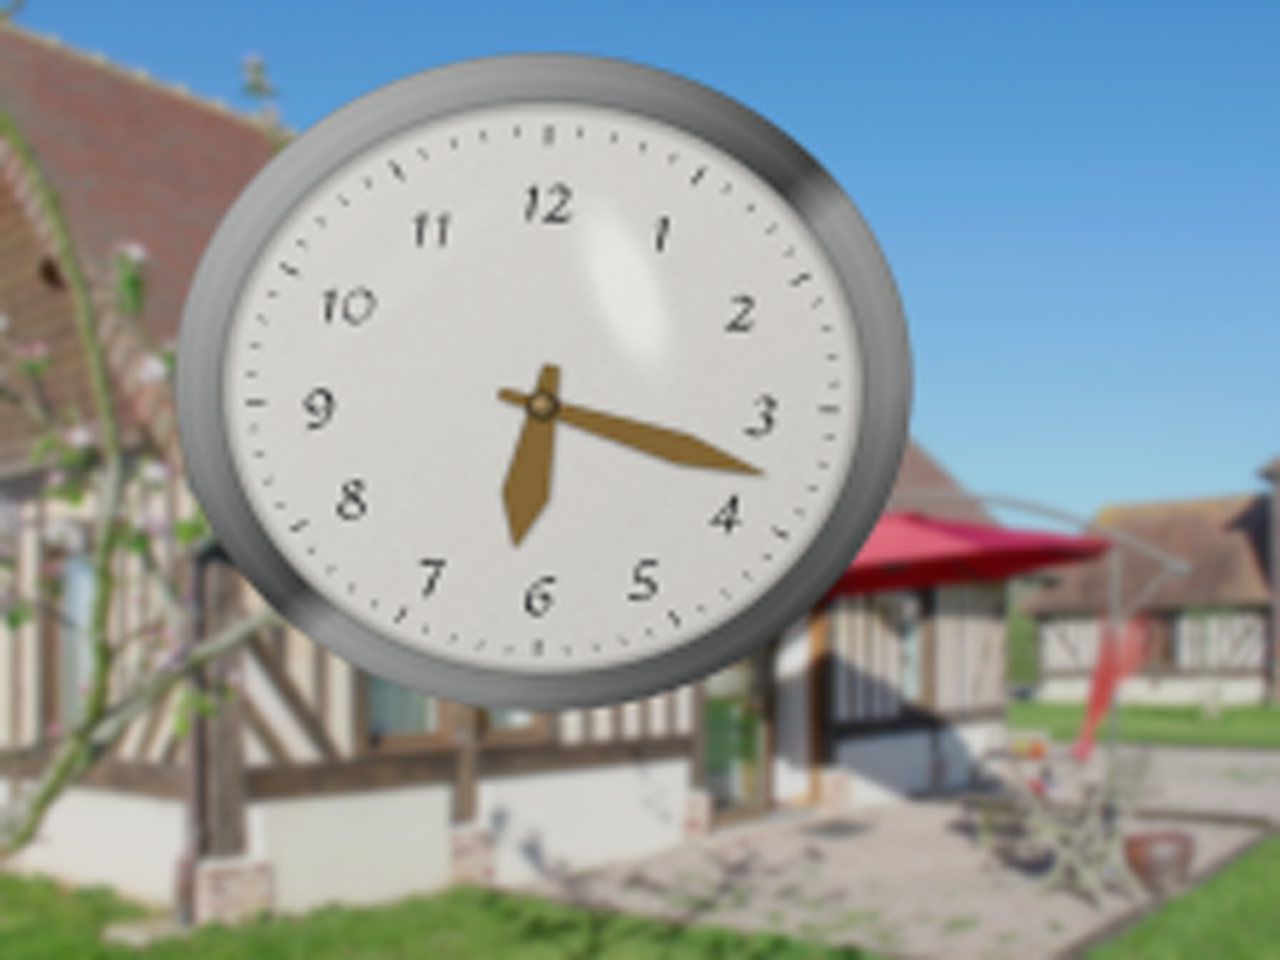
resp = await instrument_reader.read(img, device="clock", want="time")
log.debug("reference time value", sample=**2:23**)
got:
**6:18**
